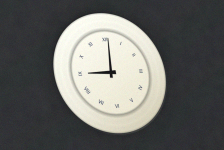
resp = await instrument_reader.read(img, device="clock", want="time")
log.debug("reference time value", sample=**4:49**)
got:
**9:01**
